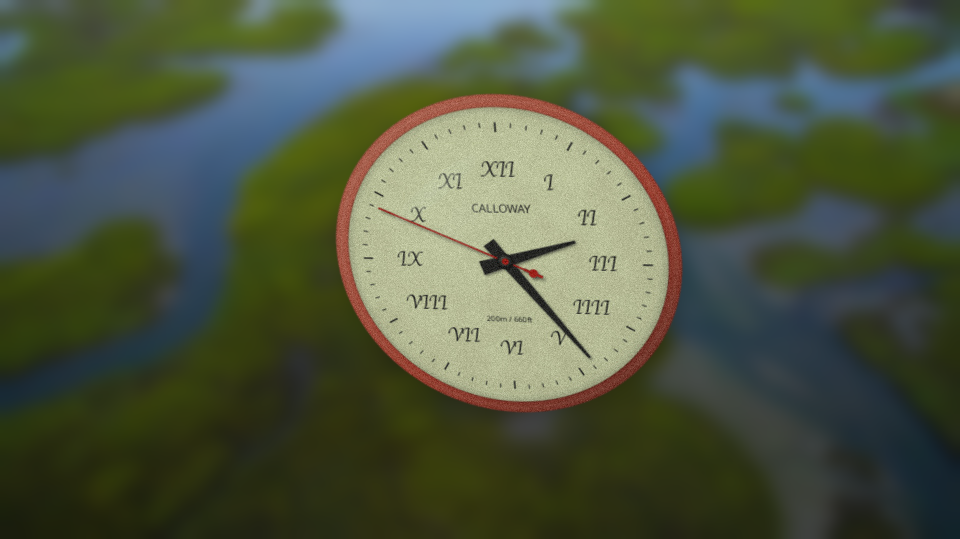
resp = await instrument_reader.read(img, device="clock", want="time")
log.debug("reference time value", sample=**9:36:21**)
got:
**2:23:49**
